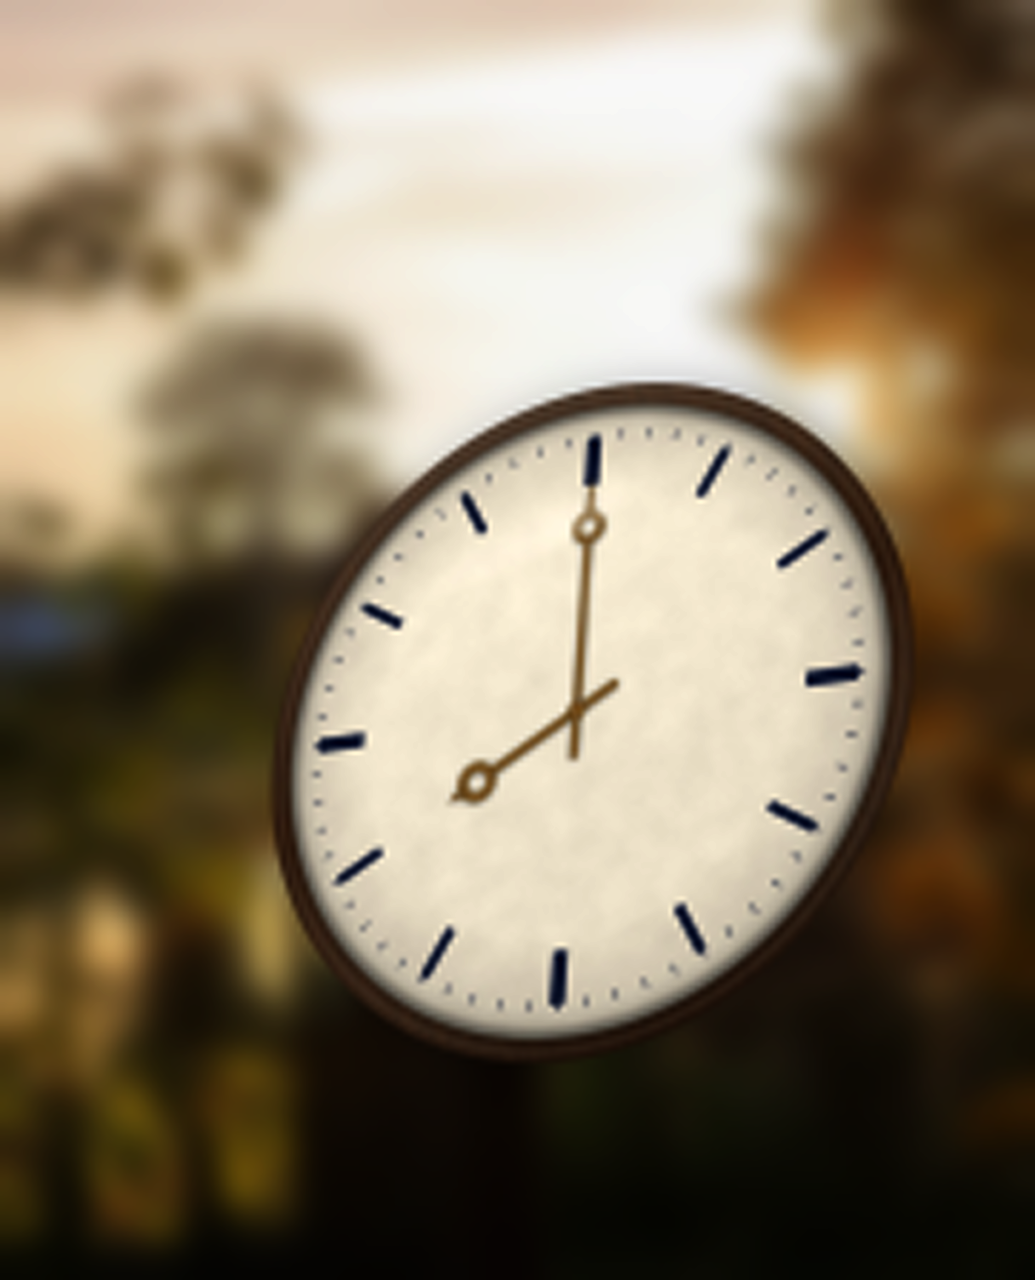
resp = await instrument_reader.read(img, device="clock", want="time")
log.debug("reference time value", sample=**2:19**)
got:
**8:00**
